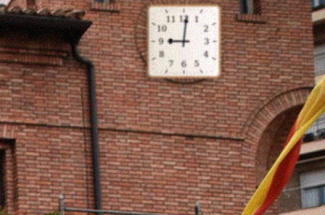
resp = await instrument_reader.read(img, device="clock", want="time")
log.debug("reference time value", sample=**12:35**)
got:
**9:01**
